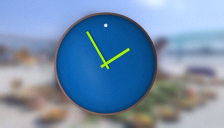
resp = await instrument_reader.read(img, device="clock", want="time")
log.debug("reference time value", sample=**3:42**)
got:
**1:55**
